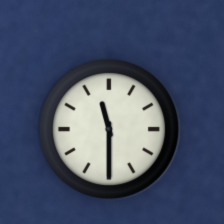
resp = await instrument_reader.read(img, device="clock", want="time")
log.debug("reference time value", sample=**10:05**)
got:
**11:30**
